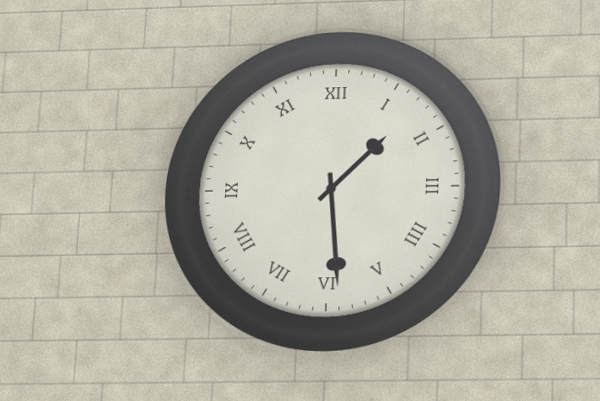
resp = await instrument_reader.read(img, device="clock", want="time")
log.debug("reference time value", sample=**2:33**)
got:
**1:29**
